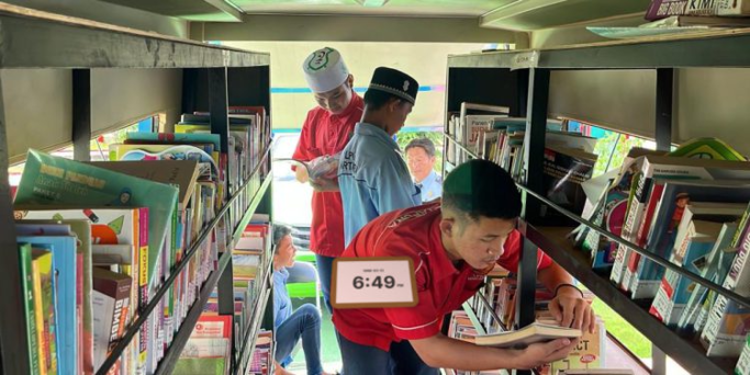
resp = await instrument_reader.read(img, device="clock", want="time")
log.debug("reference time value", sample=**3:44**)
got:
**6:49**
